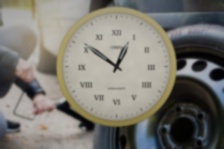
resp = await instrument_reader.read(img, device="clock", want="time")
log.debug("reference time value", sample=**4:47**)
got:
**12:51**
